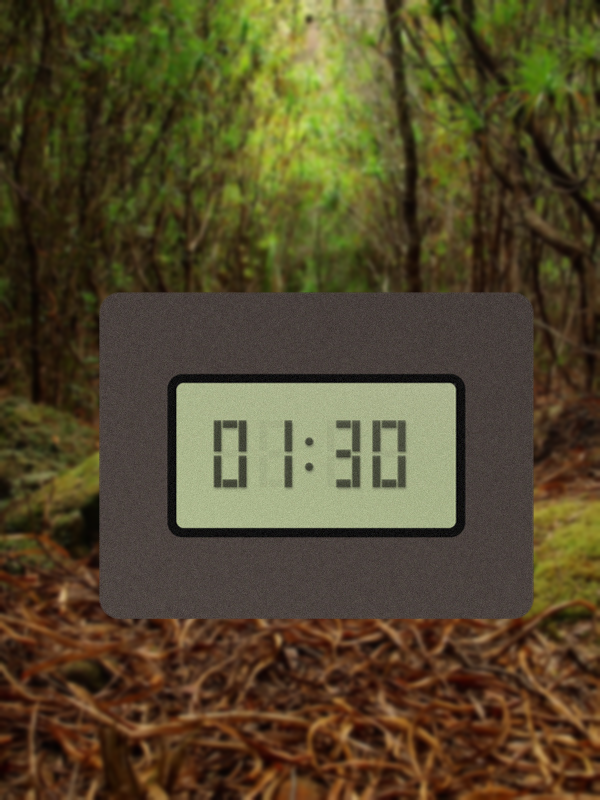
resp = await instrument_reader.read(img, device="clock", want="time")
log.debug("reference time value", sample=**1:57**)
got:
**1:30**
